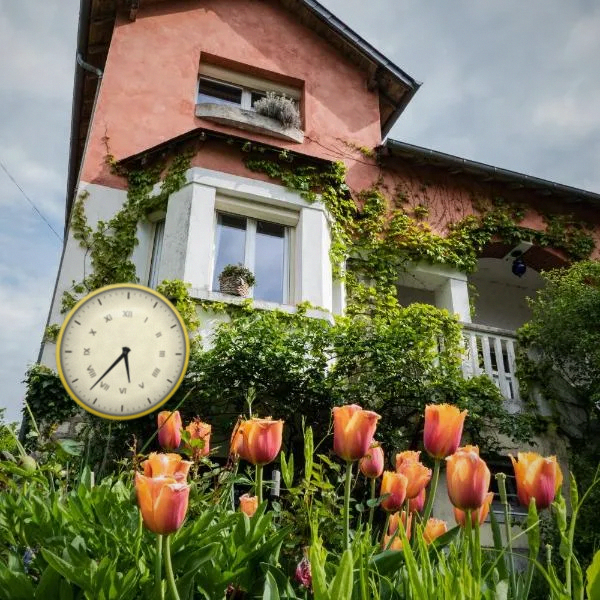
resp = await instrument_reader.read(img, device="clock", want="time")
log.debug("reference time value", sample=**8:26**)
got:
**5:37**
